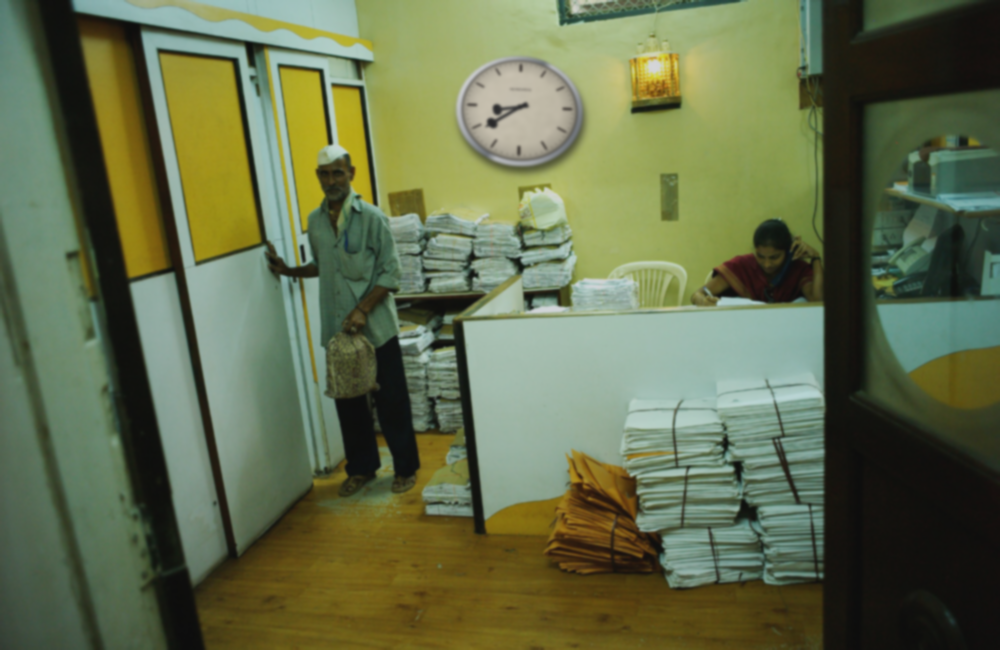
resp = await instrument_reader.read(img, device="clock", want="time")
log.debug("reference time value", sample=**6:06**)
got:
**8:39**
